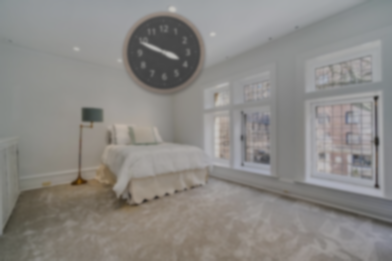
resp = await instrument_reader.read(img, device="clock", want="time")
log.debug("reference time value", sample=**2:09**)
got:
**3:49**
